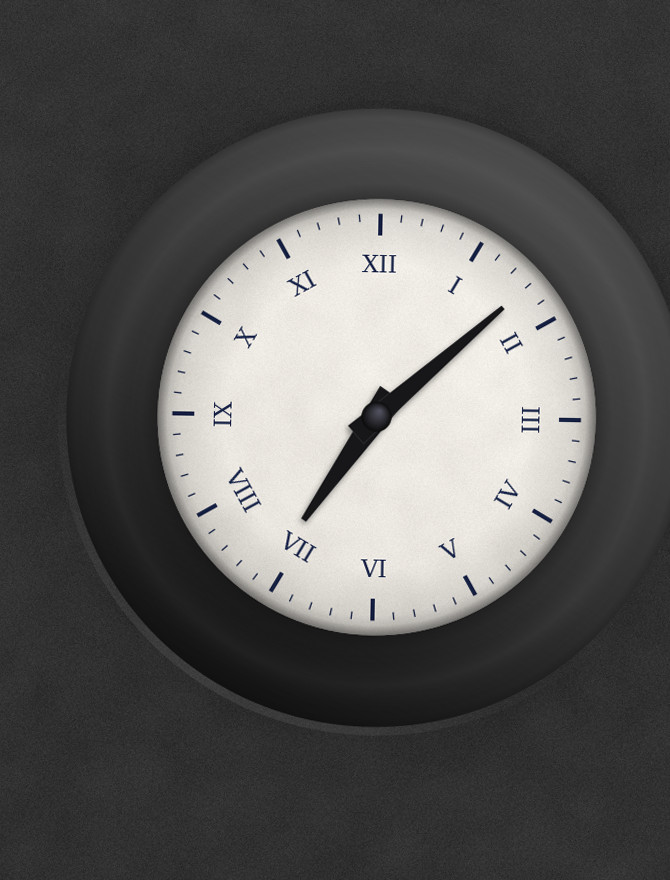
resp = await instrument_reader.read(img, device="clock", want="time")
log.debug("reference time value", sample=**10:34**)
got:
**7:08**
